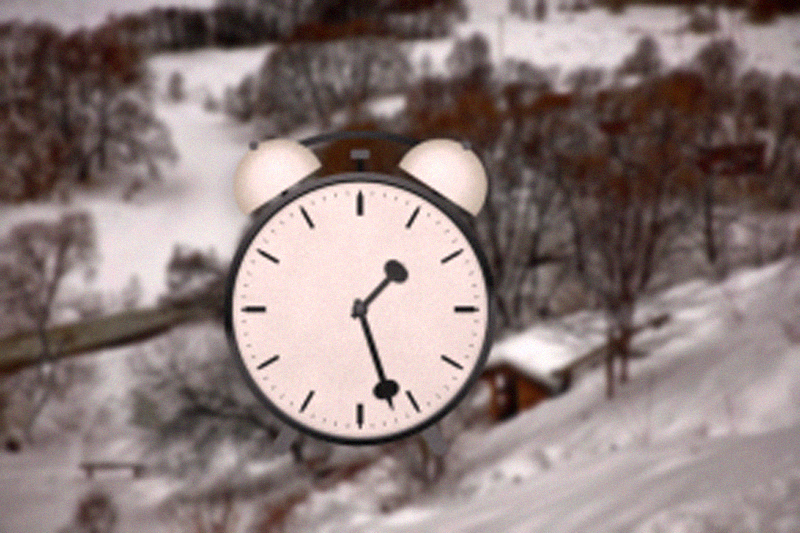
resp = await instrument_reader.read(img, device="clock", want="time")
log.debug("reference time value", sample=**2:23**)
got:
**1:27**
